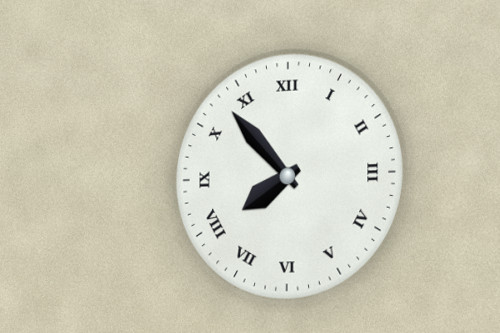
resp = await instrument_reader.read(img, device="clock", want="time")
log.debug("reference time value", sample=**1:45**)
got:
**7:53**
